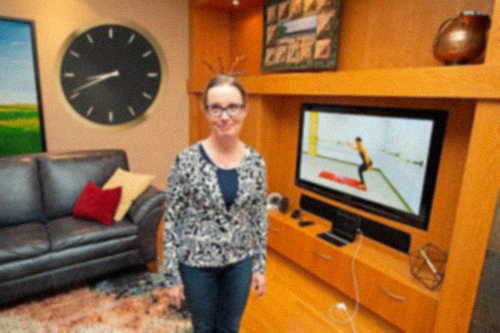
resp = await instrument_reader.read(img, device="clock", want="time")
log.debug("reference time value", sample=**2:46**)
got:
**8:41**
